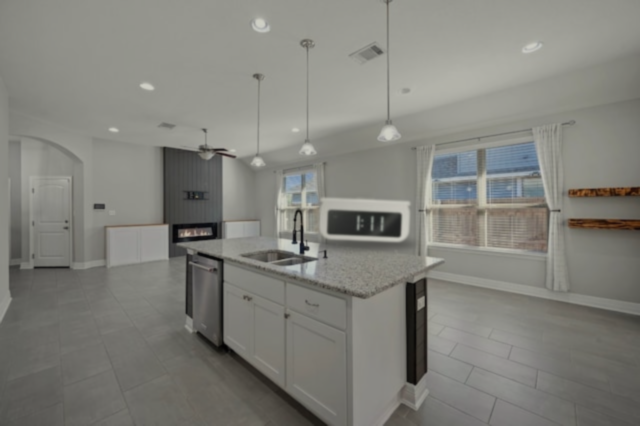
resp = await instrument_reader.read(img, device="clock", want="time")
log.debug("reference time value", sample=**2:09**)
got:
**1:11**
